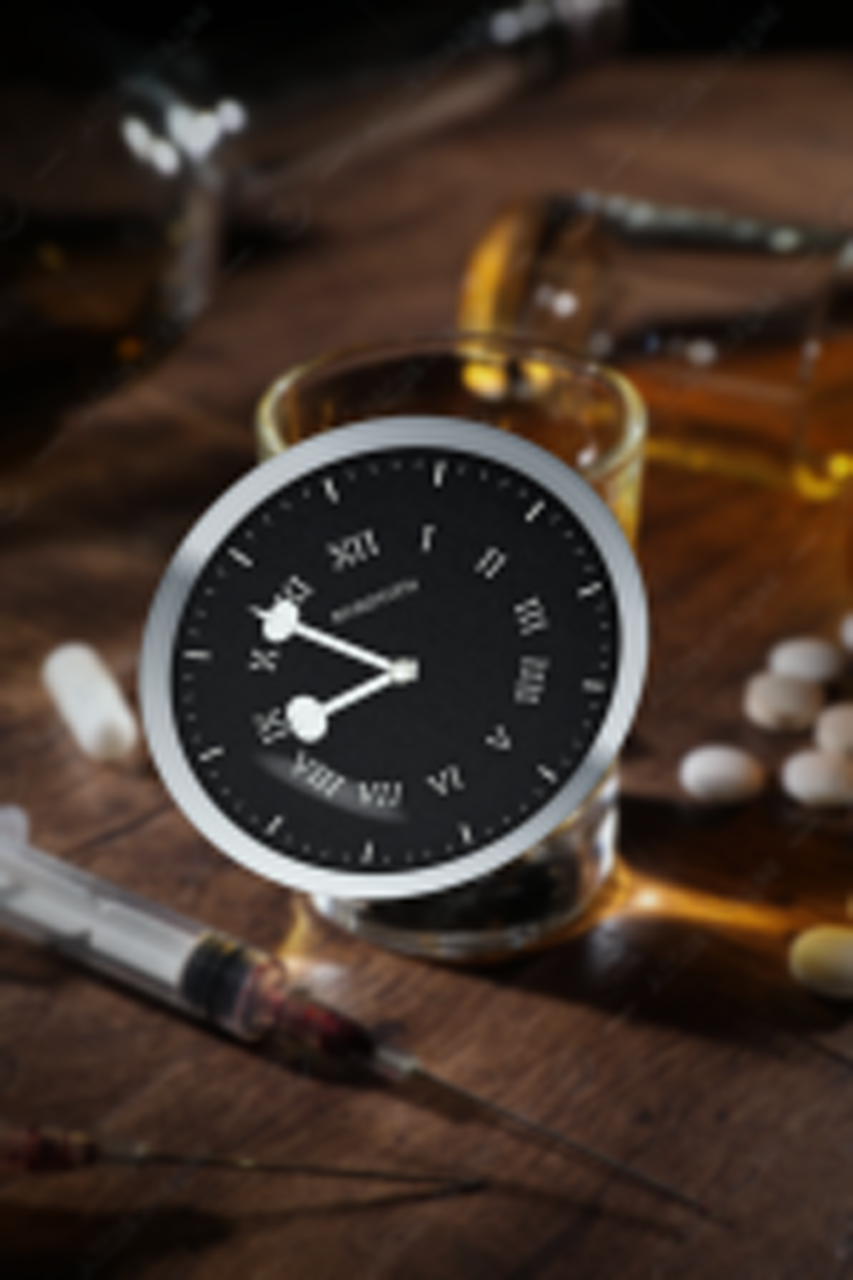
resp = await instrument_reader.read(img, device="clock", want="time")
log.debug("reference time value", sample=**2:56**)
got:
**8:53**
